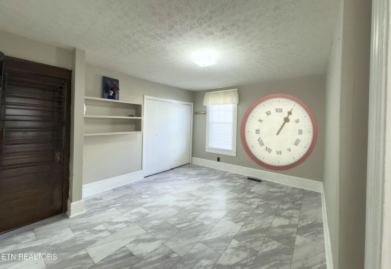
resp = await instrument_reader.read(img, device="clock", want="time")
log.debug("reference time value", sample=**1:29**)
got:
**1:05**
